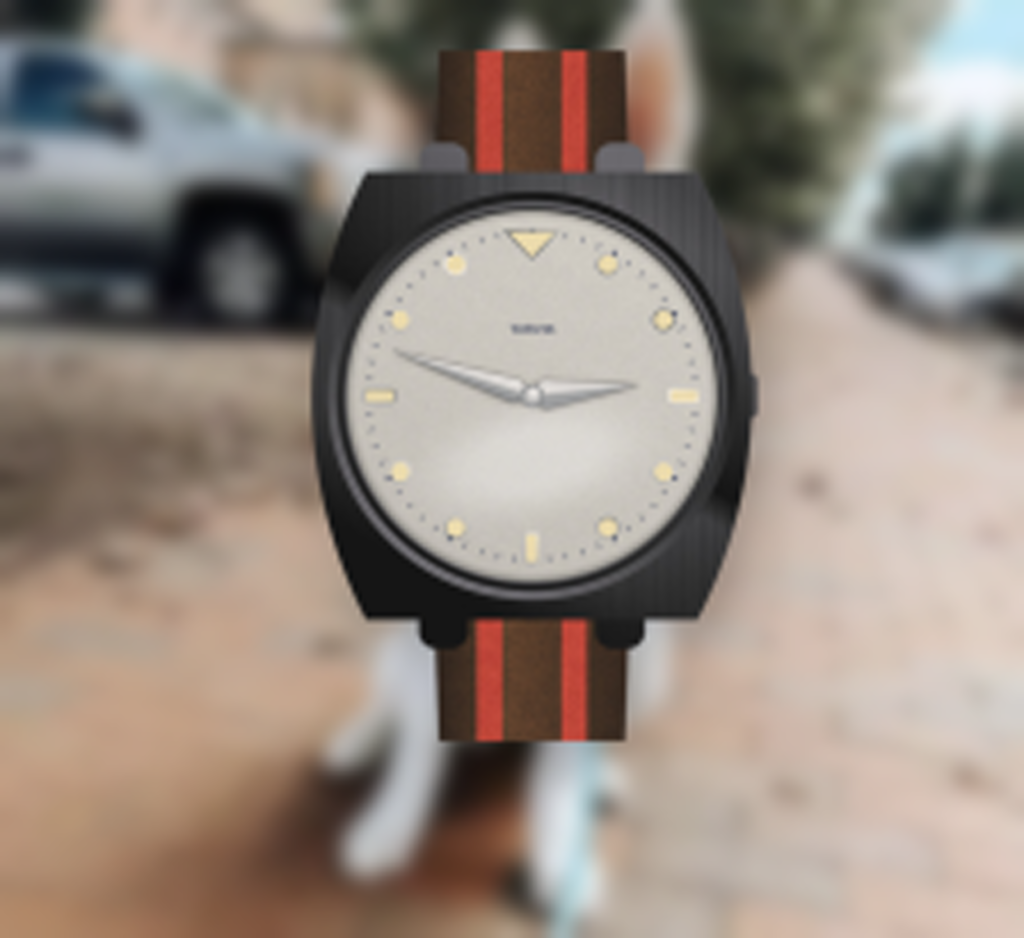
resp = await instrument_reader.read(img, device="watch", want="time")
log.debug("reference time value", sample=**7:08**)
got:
**2:48**
